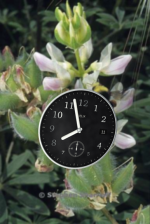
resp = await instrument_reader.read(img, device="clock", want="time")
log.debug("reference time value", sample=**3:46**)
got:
**7:57**
